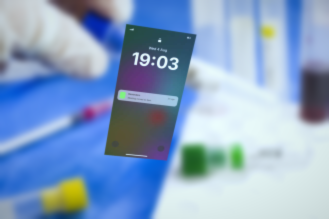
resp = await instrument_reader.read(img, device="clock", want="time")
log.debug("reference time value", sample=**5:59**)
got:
**19:03**
